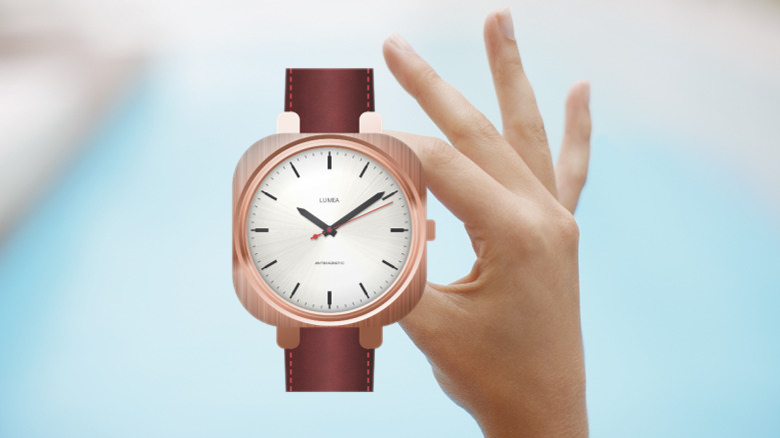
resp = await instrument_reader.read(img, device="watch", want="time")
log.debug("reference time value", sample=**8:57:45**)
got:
**10:09:11**
